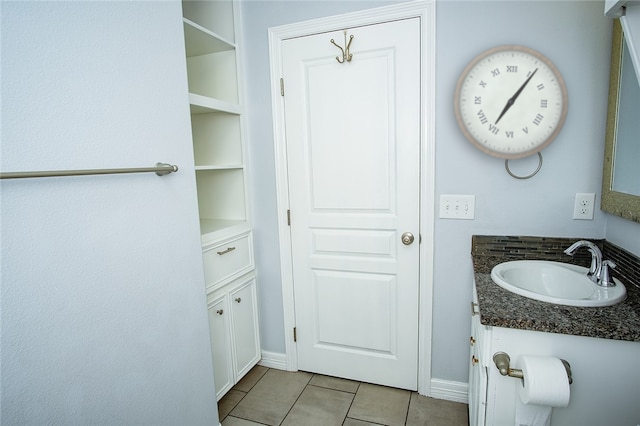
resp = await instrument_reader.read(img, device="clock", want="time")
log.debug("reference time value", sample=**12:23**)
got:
**7:06**
